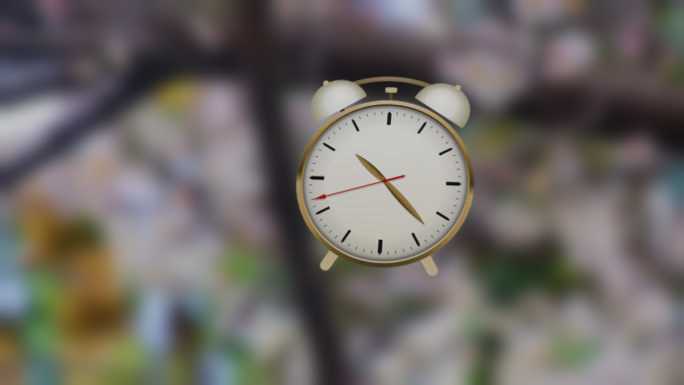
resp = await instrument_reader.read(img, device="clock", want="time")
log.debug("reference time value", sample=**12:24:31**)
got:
**10:22:42**
